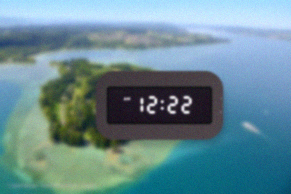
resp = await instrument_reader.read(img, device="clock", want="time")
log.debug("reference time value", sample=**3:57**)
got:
**12:22**
